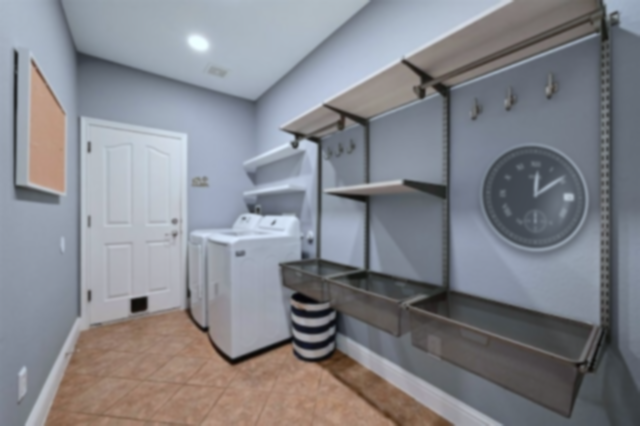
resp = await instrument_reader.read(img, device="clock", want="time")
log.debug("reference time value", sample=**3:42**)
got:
**12:09**
